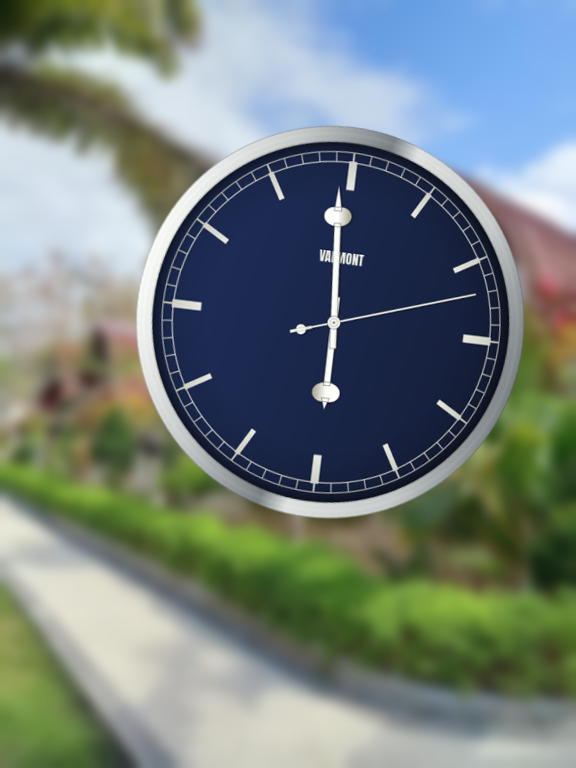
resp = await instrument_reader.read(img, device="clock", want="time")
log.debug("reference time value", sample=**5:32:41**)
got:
**5:59:12**
